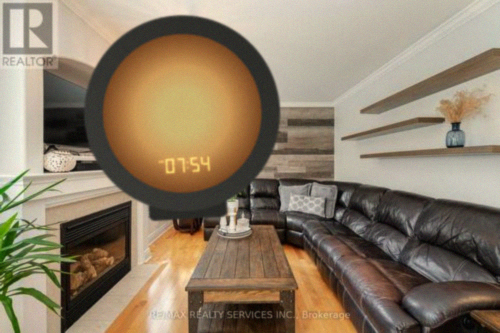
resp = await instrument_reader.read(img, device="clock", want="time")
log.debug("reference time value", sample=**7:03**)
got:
**7:54**
